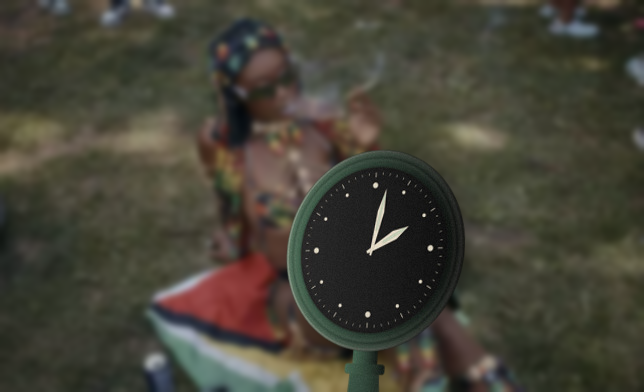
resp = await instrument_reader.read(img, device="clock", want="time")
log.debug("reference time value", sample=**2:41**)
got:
**2:02**
